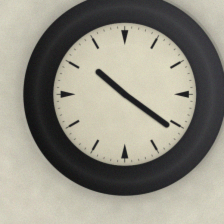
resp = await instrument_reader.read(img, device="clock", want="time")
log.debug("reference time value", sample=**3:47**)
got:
**10:21**
